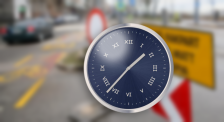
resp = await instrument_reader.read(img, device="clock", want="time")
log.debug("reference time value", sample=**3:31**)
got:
**1:37**
